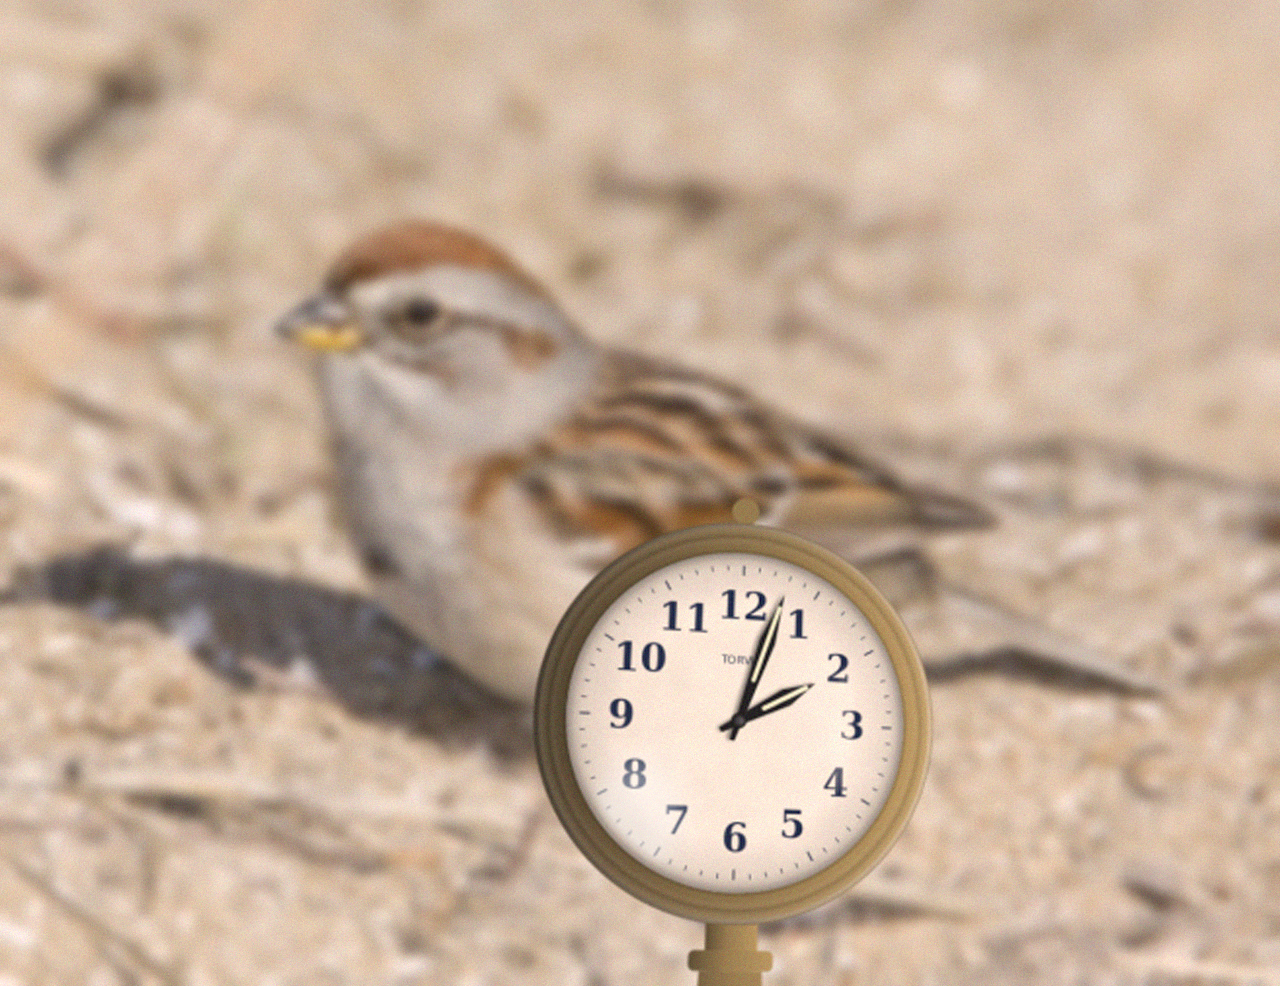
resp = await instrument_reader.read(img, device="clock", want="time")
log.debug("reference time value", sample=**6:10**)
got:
**2:03**
